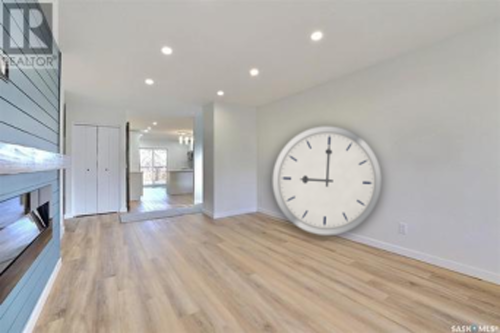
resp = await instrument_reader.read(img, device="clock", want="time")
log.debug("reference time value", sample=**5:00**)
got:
**9:00**
